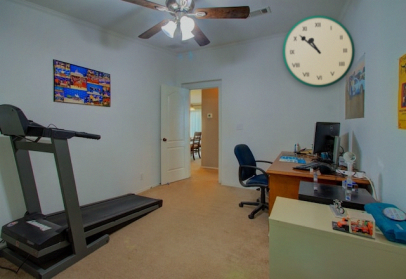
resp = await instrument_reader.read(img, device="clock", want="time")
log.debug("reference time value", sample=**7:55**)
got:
**10:52**
